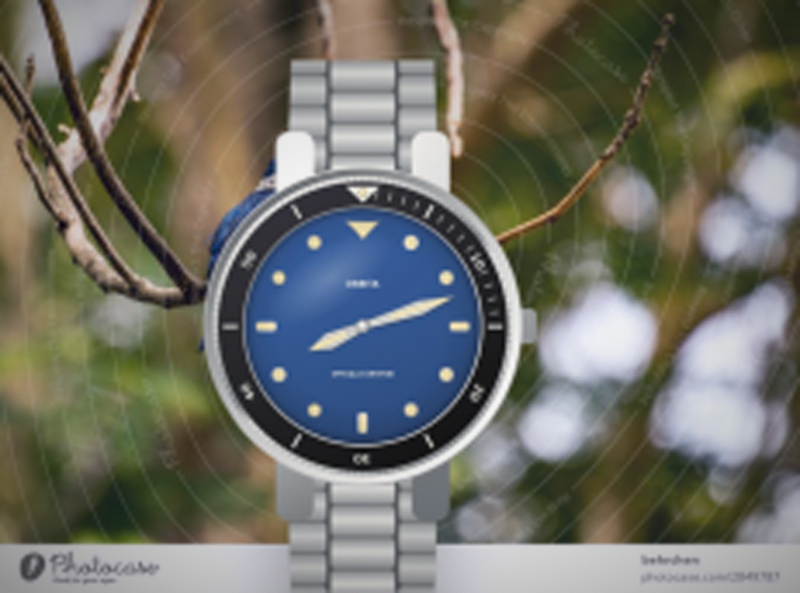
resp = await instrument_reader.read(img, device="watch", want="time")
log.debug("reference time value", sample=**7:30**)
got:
**8:12**
